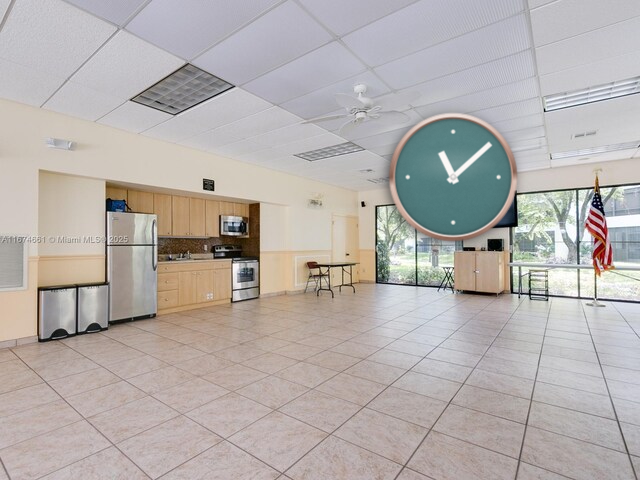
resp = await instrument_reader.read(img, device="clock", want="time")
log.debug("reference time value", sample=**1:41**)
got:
**11:08**
